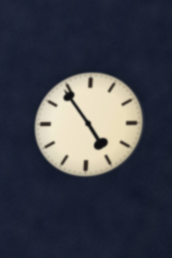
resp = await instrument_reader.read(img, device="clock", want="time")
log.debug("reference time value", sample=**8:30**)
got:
**4:54**
